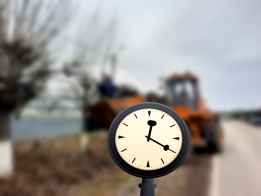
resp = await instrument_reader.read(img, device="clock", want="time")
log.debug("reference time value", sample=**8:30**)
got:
**12:20**
